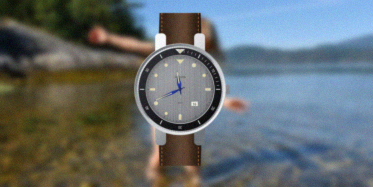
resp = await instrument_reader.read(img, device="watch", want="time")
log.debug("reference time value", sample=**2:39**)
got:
**11:41**
